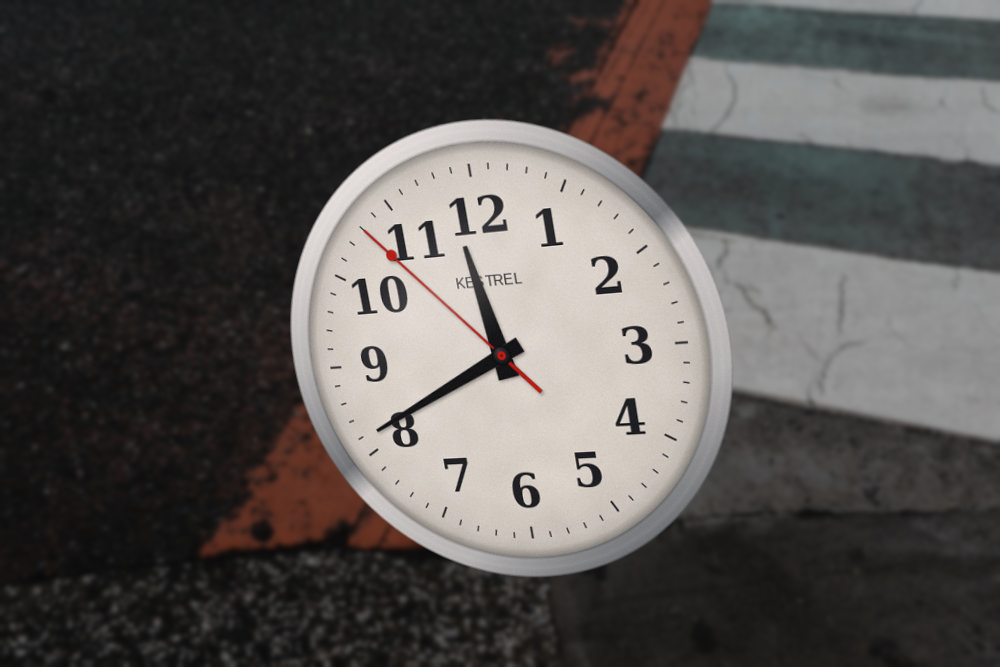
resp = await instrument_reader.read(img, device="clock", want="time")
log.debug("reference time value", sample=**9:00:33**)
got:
**11:40:53**
